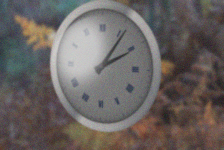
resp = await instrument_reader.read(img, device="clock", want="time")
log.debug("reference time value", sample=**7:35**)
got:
**2:06**
